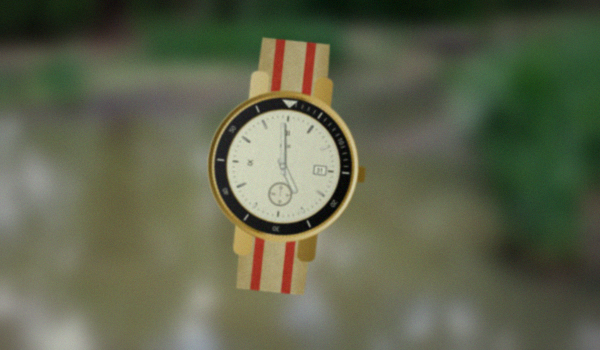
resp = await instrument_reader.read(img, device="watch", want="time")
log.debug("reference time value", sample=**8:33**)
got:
**4:59**
